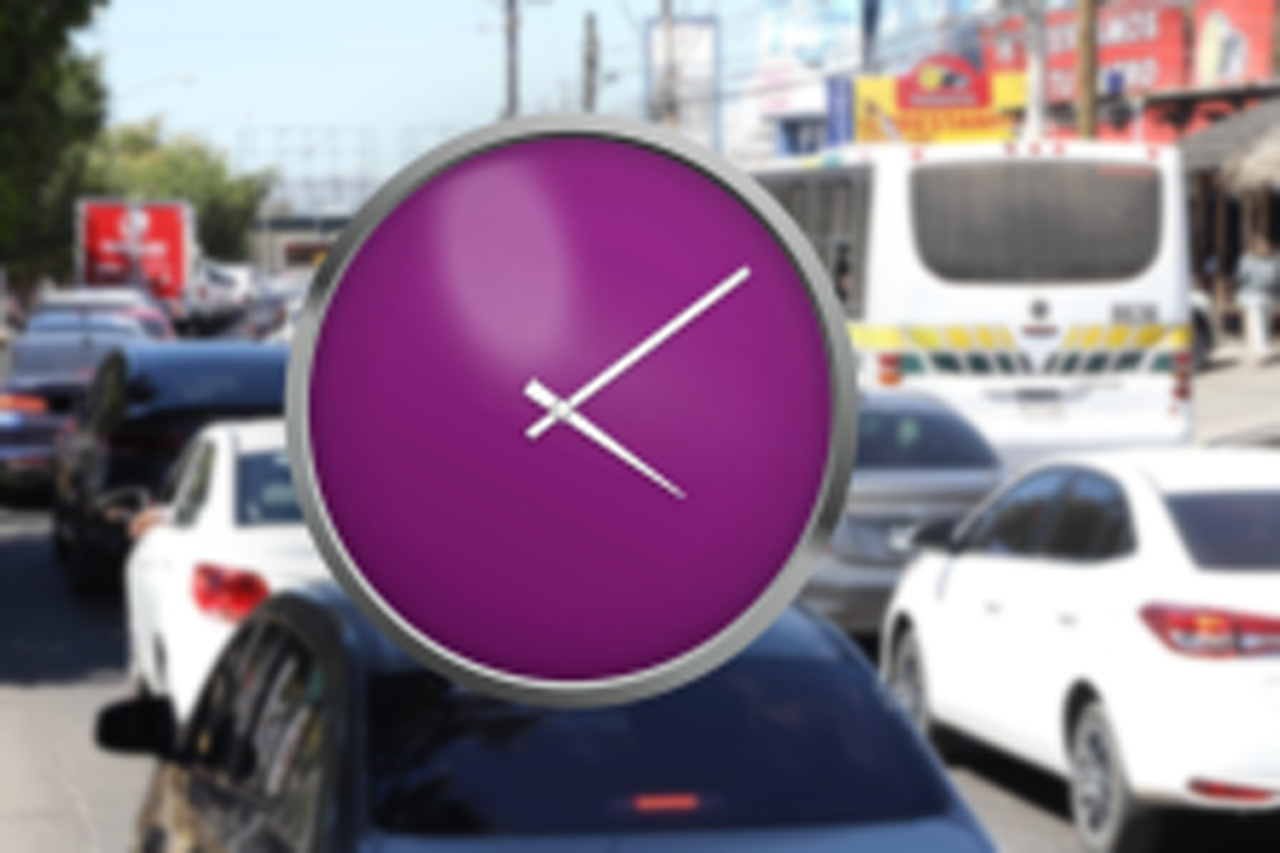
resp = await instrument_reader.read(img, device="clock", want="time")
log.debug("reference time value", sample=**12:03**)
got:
**4:09**
